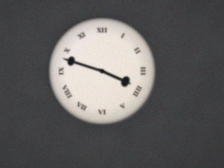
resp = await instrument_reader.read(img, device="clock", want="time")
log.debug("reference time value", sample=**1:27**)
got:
**3:48**
